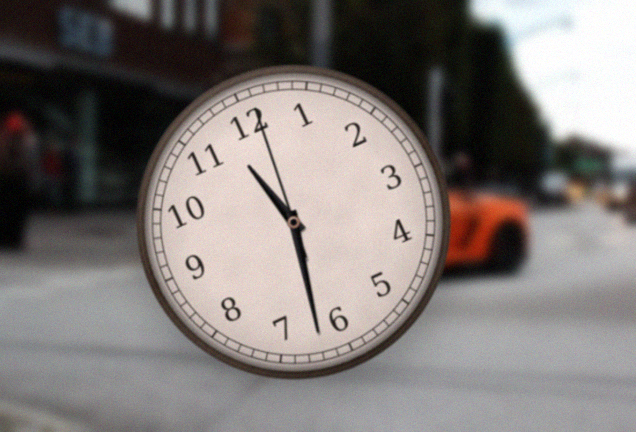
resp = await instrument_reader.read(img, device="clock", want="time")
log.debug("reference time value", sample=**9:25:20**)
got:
**11:32:01**
